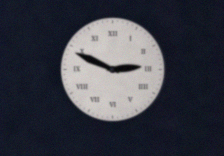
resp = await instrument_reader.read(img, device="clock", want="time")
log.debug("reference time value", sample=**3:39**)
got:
**2:49**
